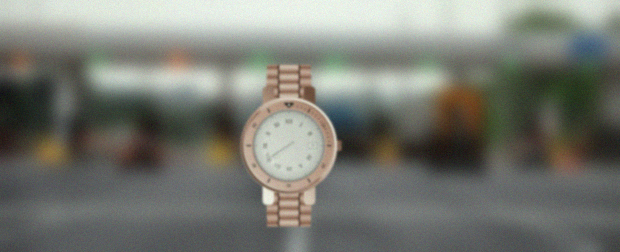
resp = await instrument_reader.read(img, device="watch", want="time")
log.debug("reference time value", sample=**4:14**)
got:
**7:39**
